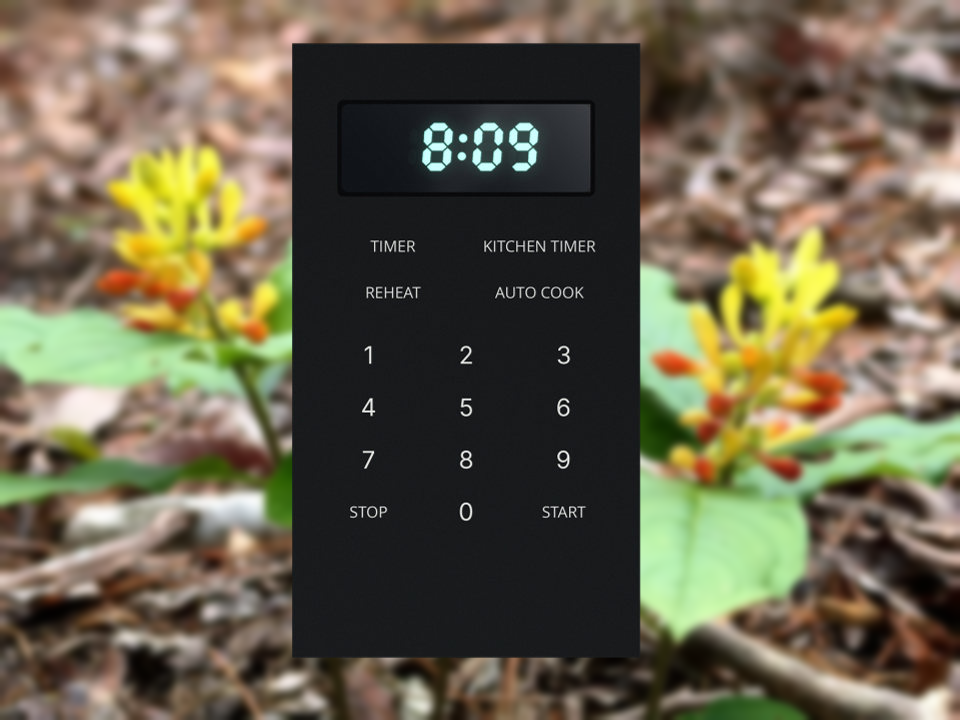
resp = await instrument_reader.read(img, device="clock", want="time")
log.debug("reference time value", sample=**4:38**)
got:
**8:09**
